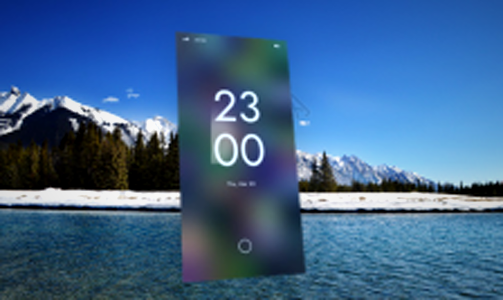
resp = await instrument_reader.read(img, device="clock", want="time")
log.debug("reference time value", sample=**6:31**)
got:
**23:00**
